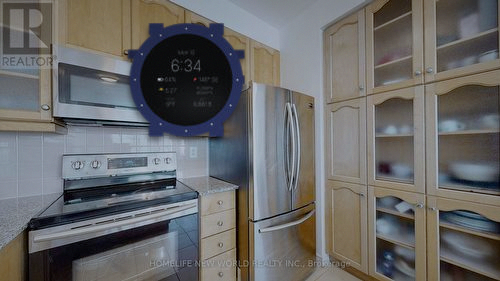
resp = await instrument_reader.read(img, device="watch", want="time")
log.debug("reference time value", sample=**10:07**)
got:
**6:34**
